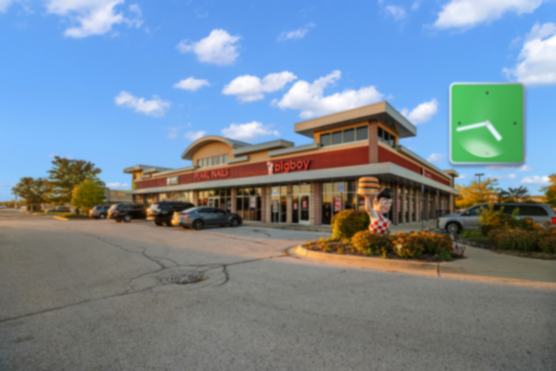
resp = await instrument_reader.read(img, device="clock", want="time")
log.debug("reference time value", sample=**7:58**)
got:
**4:43**
